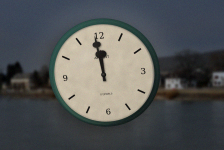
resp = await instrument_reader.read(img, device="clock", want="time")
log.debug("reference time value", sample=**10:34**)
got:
**11:59**
